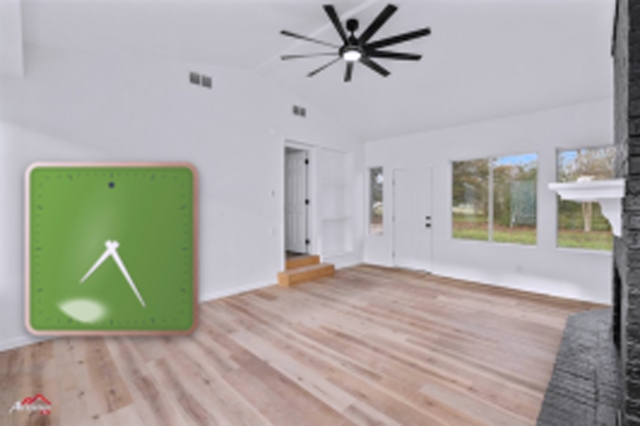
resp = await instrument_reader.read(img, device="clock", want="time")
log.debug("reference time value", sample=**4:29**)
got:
**7:25**
